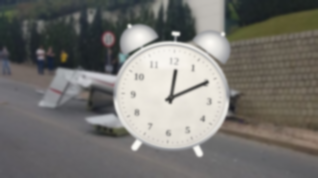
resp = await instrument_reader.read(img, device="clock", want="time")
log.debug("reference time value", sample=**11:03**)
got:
**12:10**
